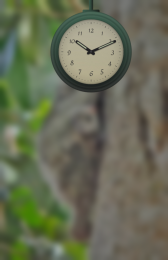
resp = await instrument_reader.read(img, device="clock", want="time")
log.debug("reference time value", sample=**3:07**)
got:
**10:11**
